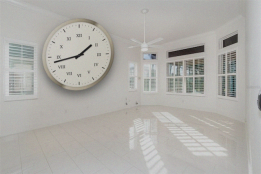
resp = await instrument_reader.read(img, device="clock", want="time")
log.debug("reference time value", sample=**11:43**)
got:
**1:43**
